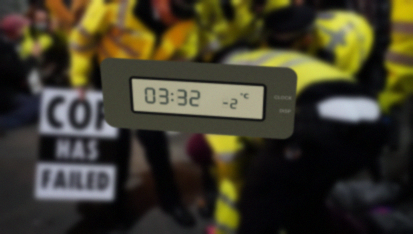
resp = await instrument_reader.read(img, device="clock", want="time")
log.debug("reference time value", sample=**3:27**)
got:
**3:32**
